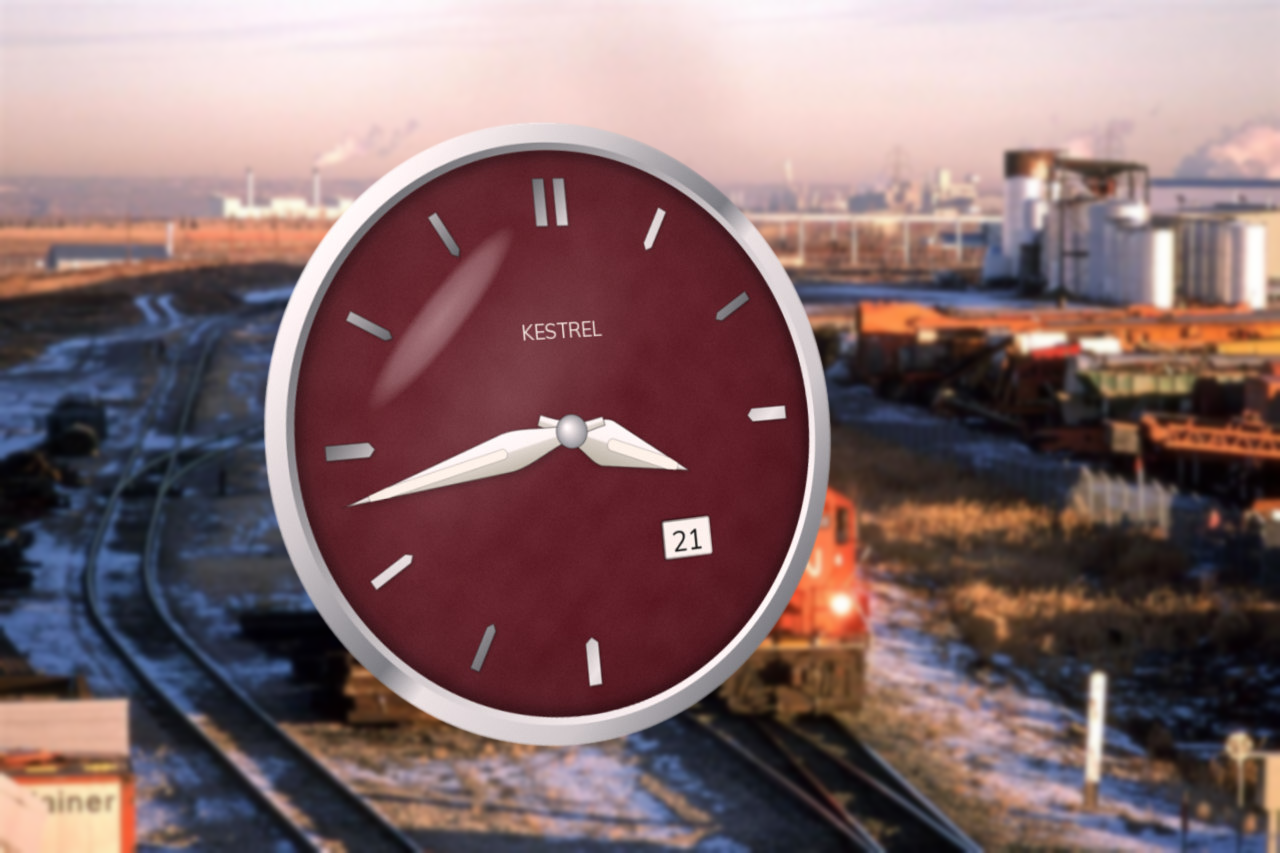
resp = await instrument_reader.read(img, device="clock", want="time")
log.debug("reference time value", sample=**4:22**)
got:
**3:43**
